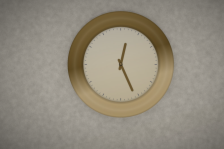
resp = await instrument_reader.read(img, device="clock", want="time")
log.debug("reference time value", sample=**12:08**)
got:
**12:26**
